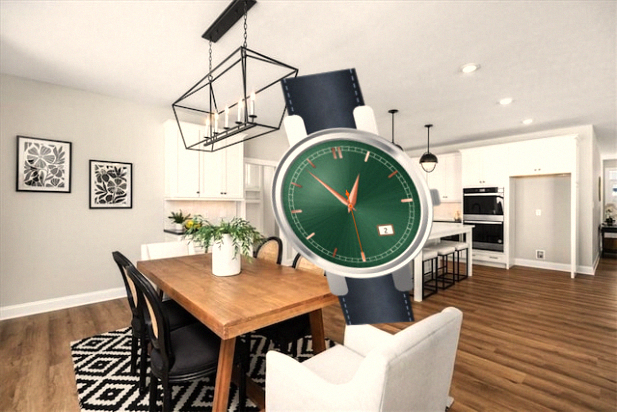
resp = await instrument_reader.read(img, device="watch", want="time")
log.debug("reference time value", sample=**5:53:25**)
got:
**12:53:30**
